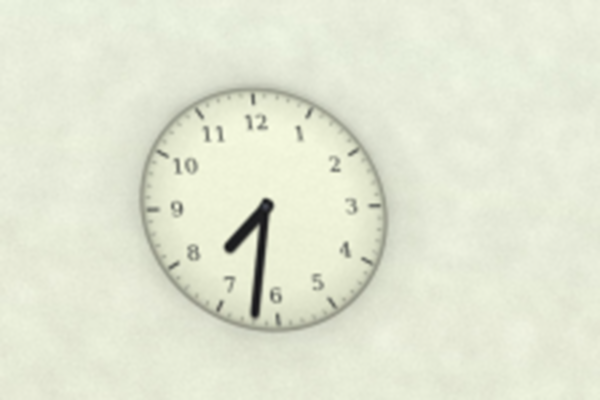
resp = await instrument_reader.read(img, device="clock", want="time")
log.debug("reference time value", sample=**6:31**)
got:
**7:32**
